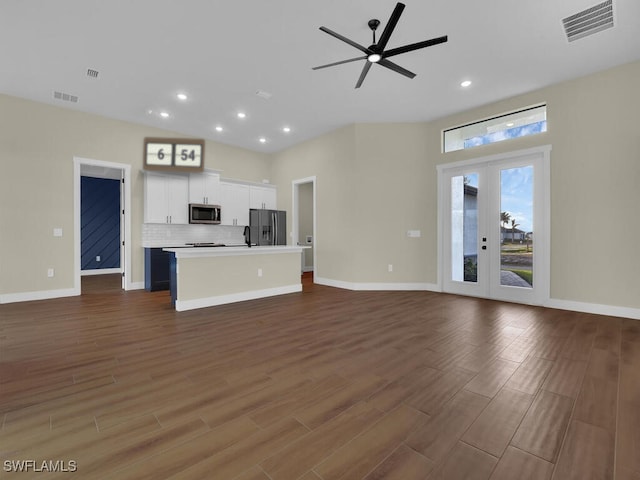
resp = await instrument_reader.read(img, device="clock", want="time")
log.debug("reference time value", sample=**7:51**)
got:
**6:54**
